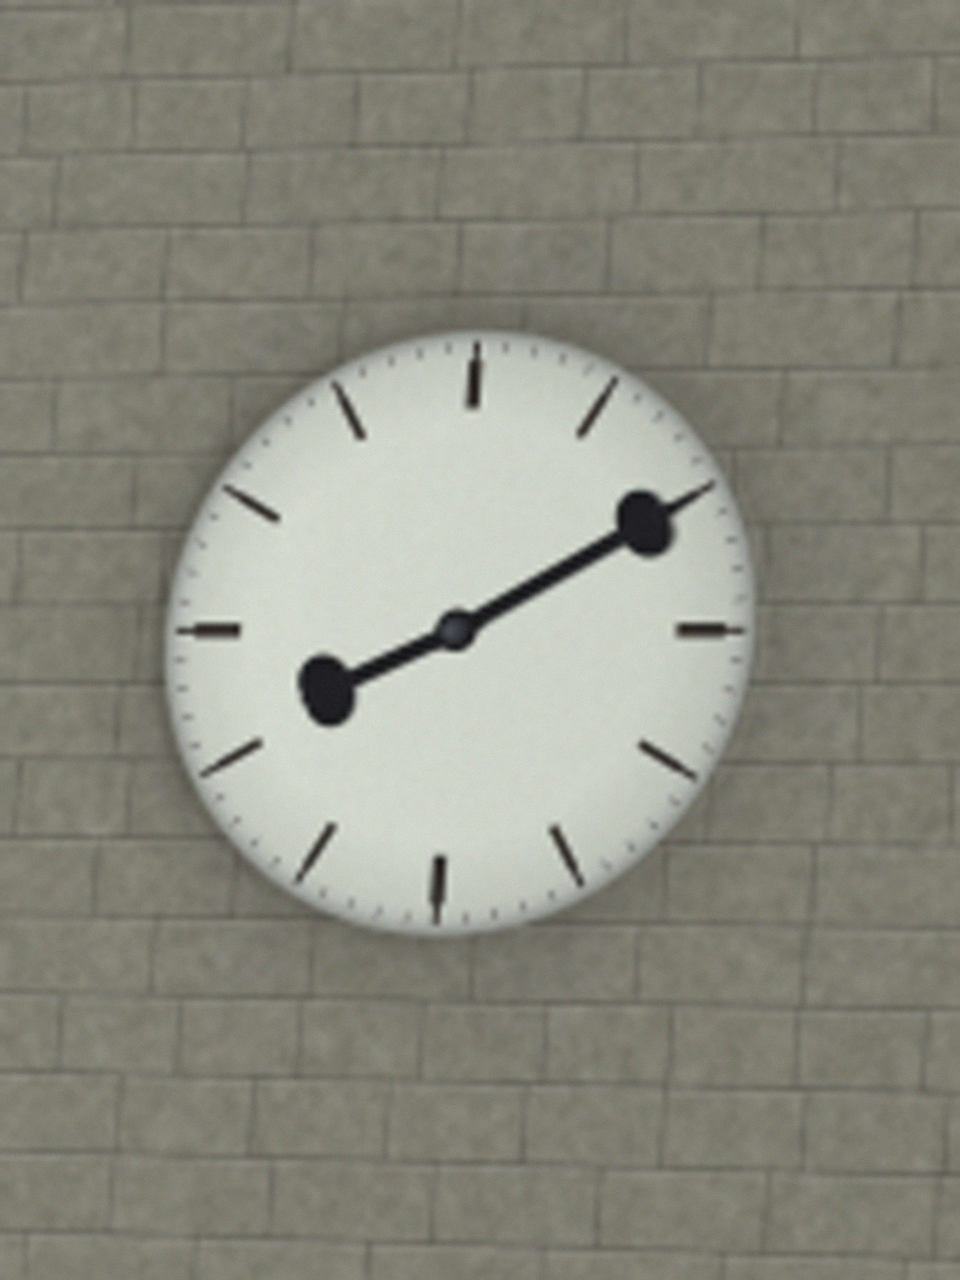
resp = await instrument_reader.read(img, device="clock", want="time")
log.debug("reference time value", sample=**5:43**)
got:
**8:10**
